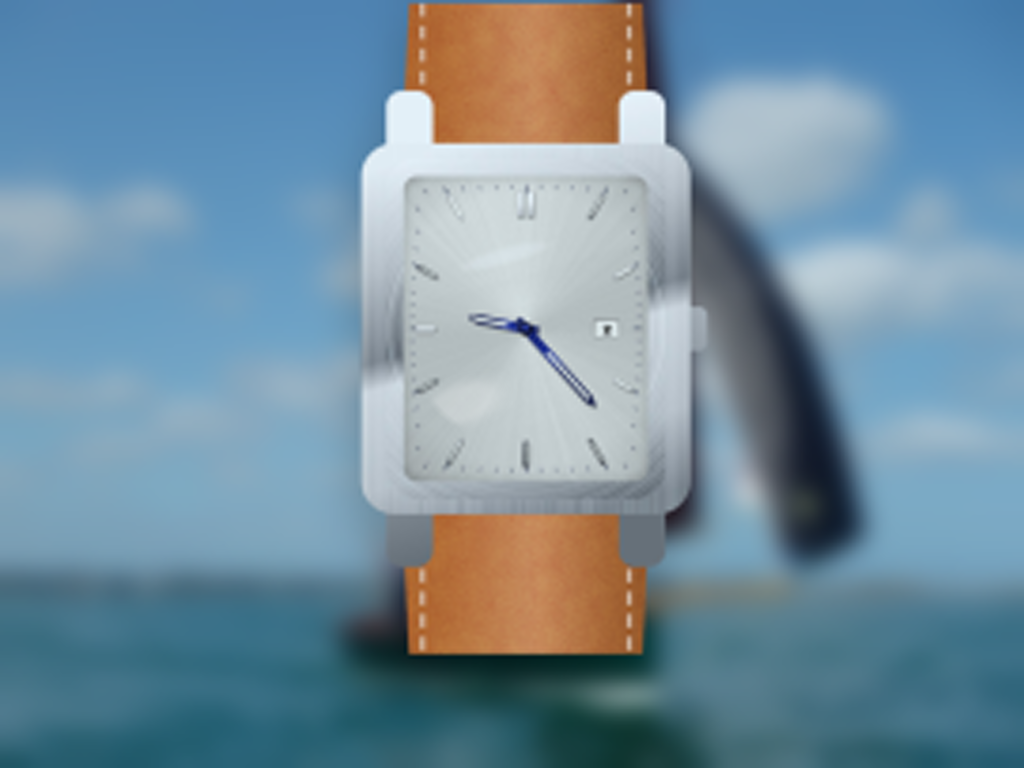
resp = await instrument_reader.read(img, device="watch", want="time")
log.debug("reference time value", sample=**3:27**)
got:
**9:23**
